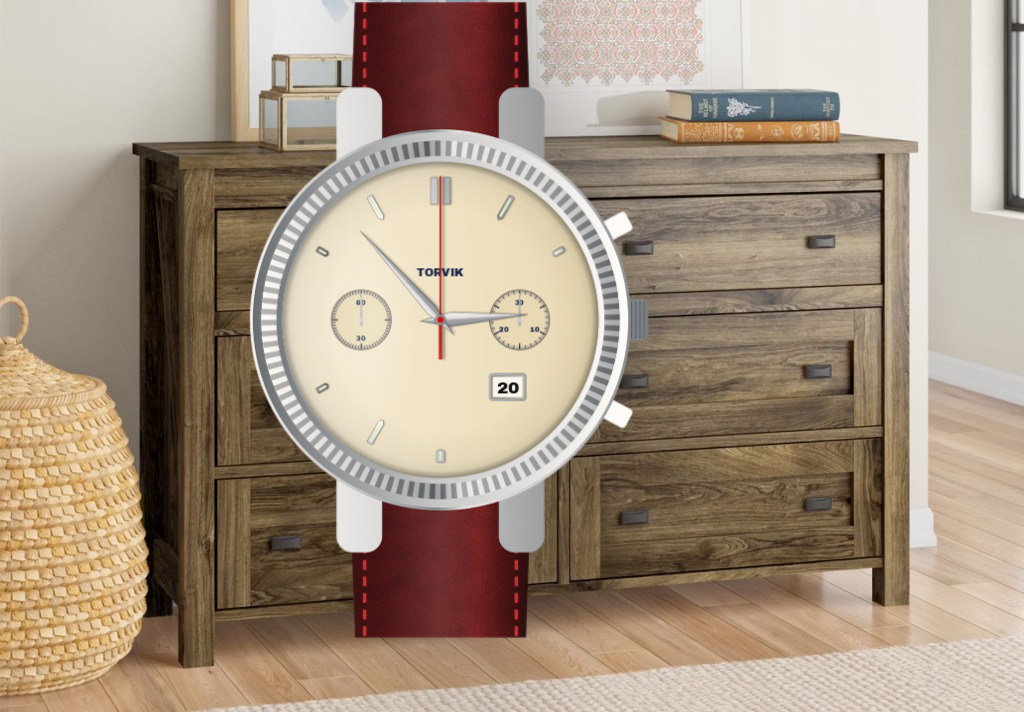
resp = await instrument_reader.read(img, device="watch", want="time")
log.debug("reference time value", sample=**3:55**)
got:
**2:53**
